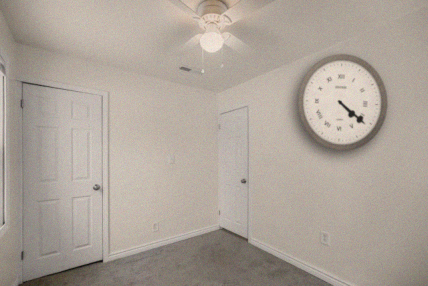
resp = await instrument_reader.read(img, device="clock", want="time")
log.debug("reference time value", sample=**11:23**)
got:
**4:21**
